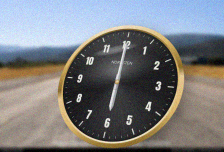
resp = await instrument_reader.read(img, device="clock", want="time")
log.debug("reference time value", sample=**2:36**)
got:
**6:00**
